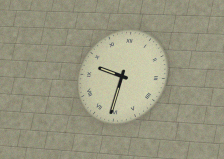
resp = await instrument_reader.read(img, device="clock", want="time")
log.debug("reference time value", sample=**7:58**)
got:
**9:31**
